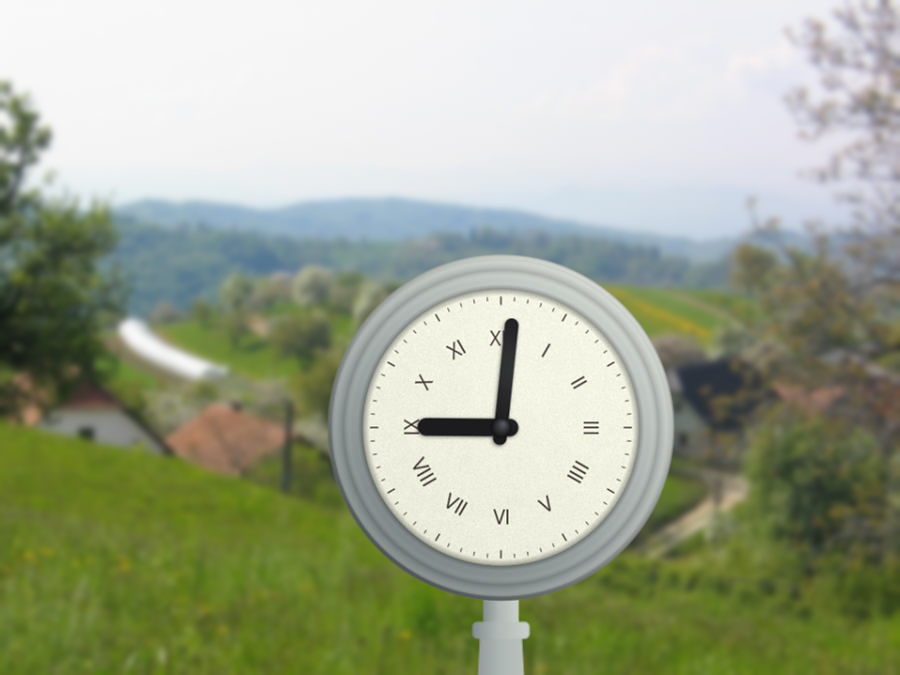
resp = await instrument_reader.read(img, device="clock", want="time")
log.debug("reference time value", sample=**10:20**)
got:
**9:01**
